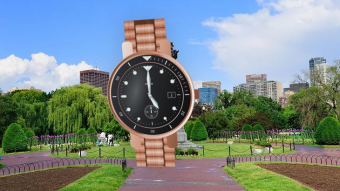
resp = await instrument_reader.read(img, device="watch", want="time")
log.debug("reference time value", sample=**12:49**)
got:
**5:00**
